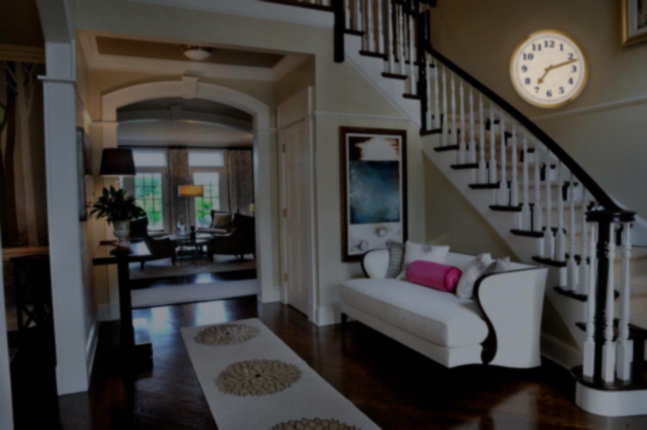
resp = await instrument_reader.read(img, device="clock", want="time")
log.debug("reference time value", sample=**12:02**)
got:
**7:12**
